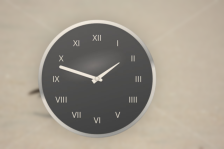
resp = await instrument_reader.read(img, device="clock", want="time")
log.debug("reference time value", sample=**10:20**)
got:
**1:48**
